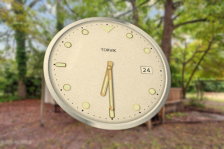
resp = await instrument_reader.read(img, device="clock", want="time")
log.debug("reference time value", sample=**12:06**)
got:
**6:30**
